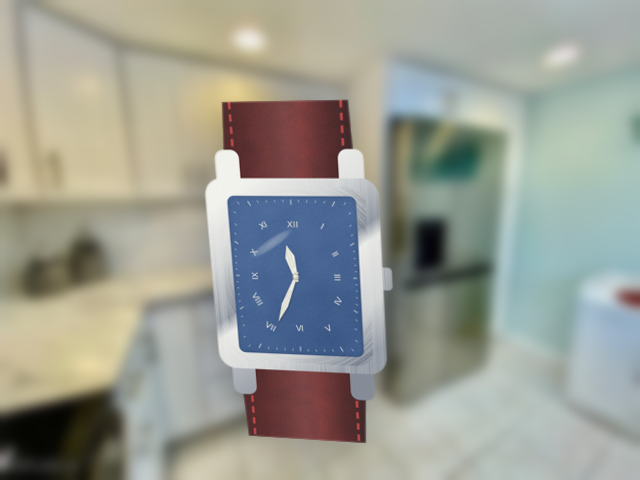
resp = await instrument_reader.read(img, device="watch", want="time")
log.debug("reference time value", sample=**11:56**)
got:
**11:34**
